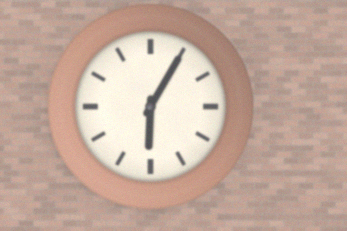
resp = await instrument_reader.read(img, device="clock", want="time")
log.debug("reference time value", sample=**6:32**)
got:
**6:05**
